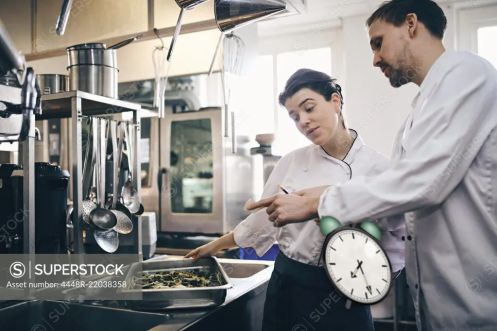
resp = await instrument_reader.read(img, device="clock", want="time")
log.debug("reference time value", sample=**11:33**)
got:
**7:28**
